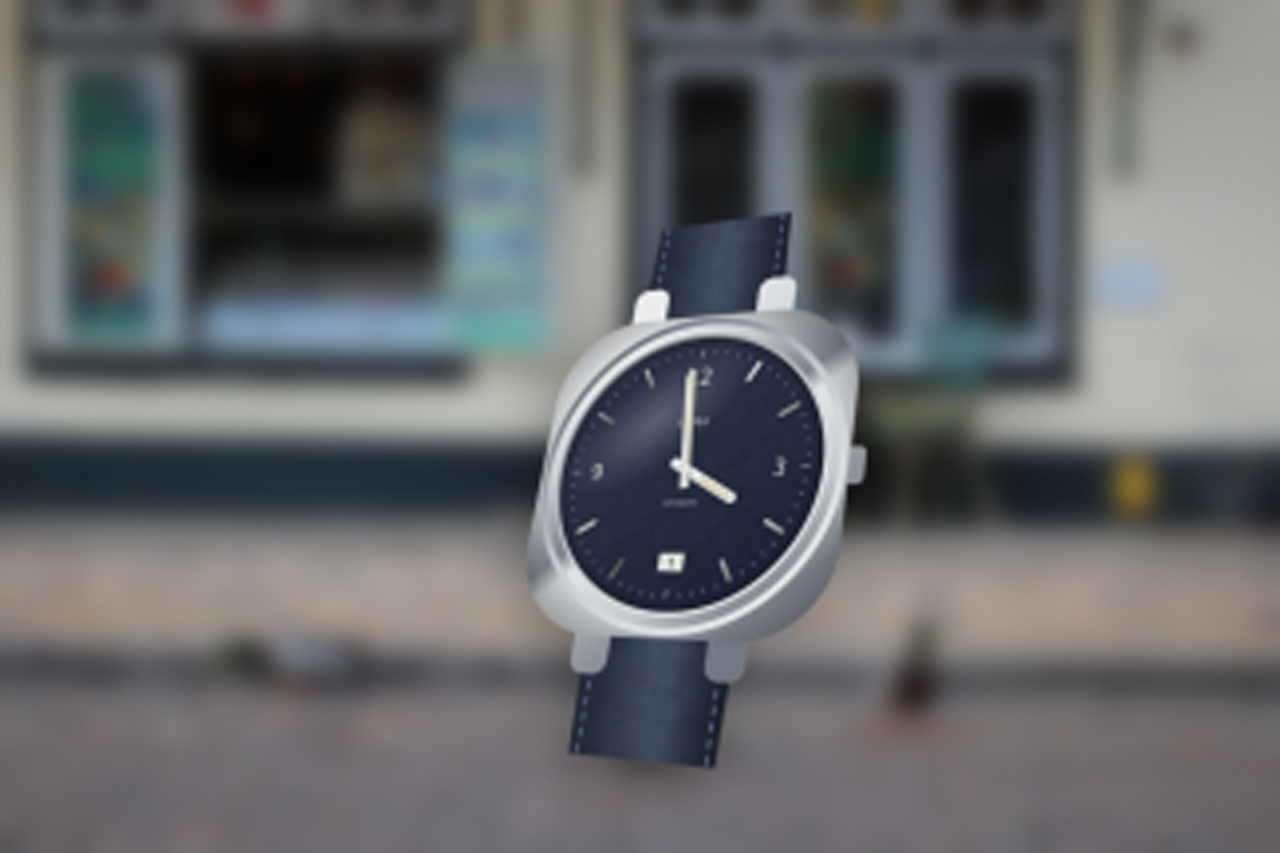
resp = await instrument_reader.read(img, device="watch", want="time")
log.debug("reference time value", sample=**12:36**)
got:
**3:59**
